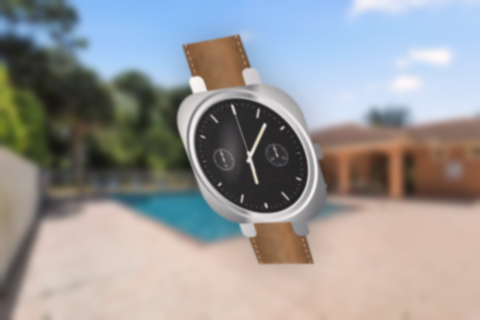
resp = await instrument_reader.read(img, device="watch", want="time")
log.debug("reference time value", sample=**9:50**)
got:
**6:07**
